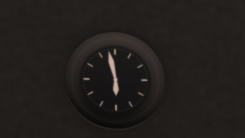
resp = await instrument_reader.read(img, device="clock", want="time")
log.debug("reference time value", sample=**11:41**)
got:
**5:58**
